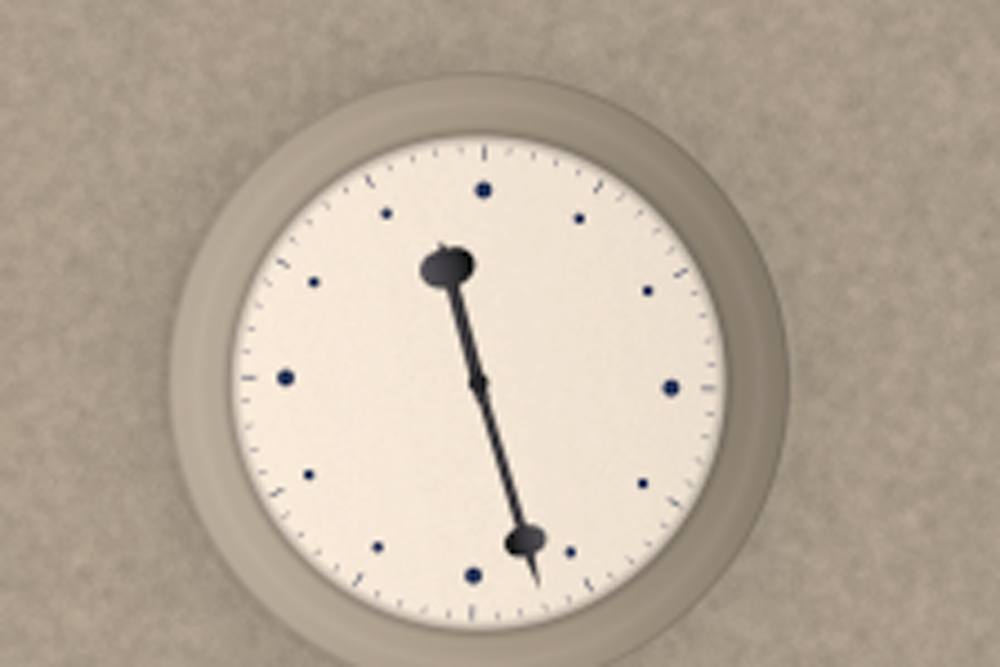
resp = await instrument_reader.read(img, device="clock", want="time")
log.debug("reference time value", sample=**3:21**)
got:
**11:27**
